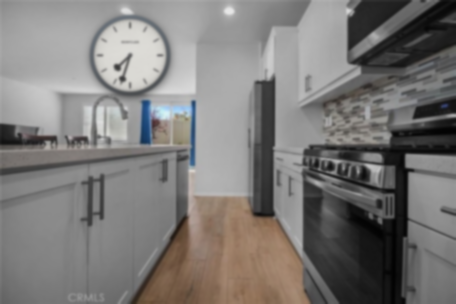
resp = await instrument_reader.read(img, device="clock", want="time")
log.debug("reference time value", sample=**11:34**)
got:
**7:33**
